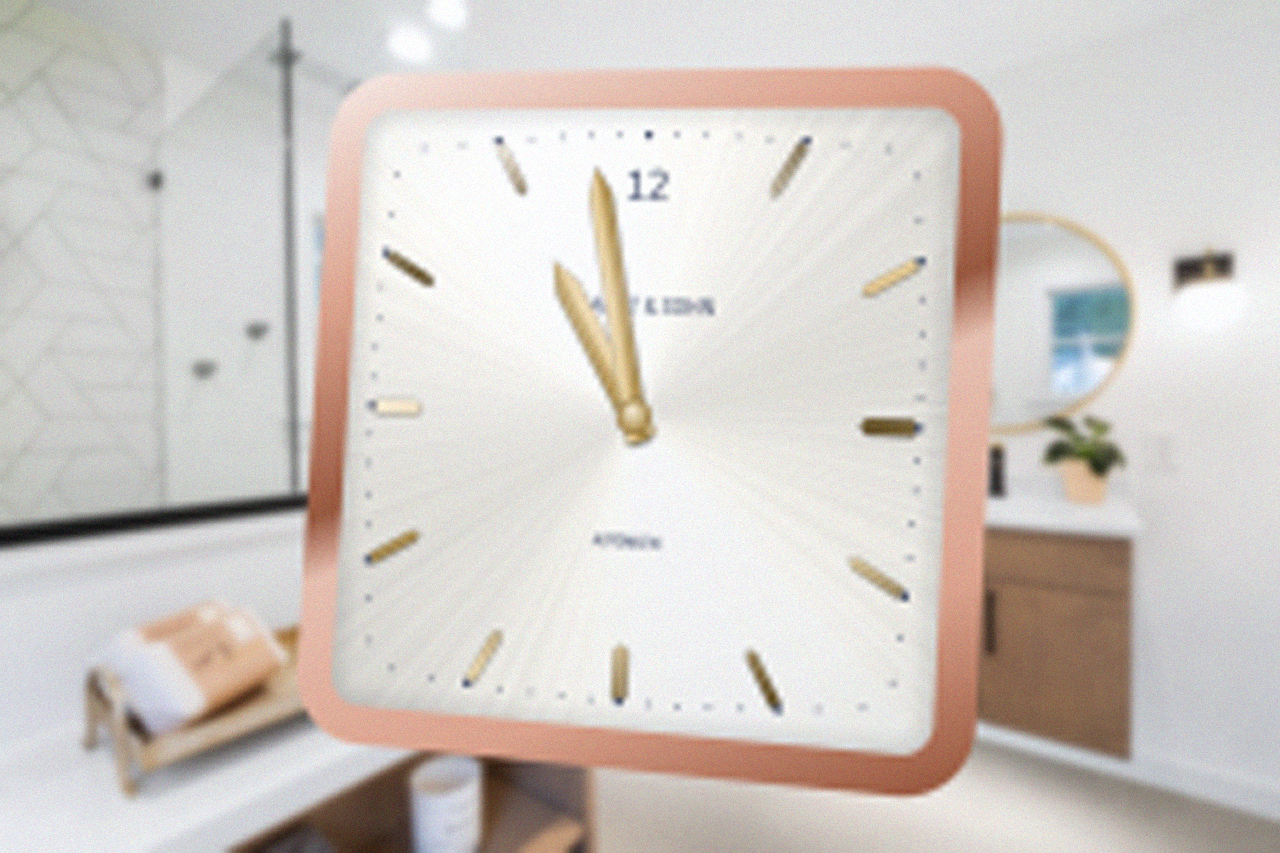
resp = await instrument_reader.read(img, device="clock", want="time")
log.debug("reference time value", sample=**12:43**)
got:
**10:58**
